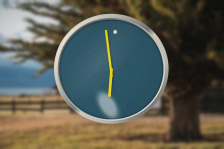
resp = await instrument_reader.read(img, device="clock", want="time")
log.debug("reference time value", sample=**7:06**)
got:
**5:58**
